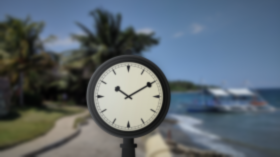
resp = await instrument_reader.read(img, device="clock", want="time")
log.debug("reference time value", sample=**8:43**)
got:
**10:10**
